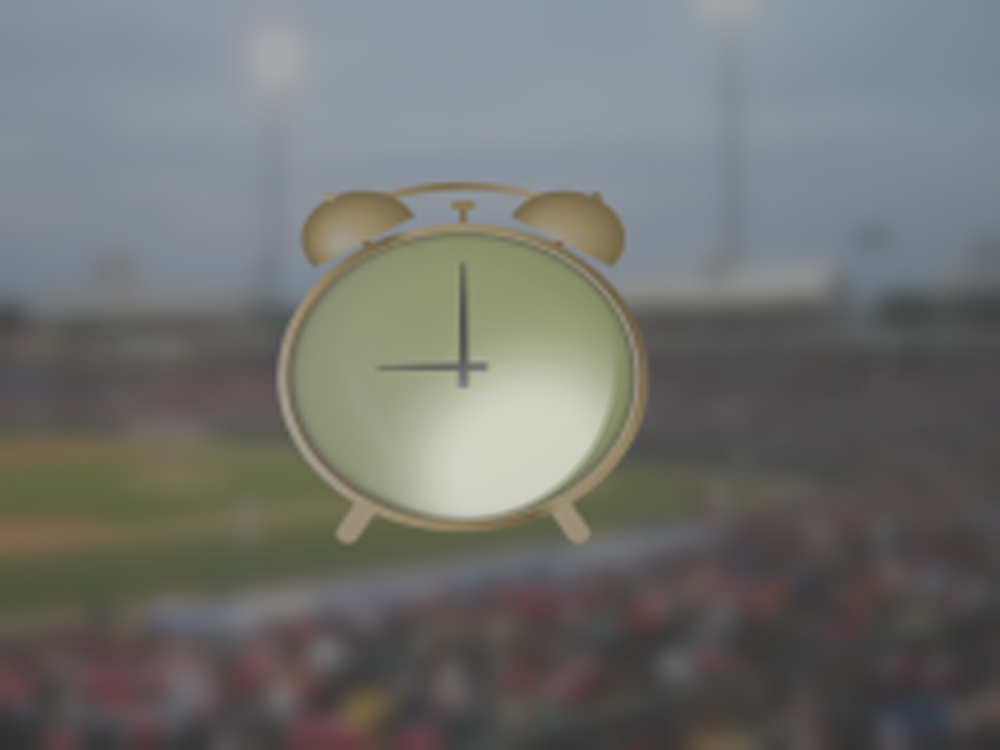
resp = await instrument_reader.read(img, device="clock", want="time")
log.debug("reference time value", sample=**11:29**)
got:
**9:00**
